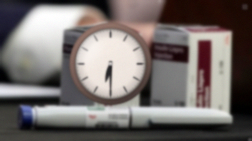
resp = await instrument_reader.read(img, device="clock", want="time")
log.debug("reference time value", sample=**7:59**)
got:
**6:30**
